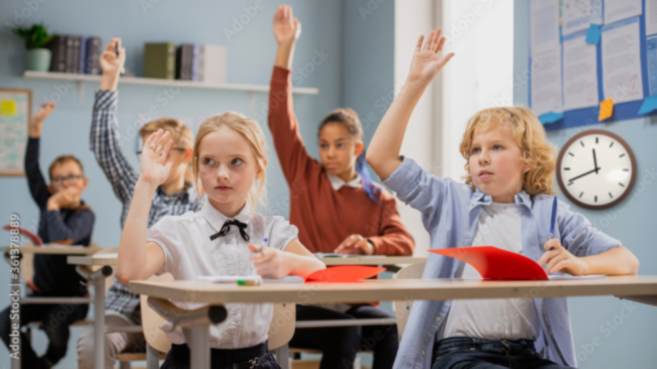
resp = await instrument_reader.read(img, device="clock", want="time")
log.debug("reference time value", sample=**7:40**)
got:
**11:41**
